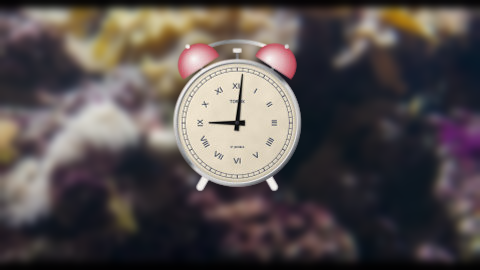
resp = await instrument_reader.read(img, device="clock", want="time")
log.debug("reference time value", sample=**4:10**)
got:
**9:01**
